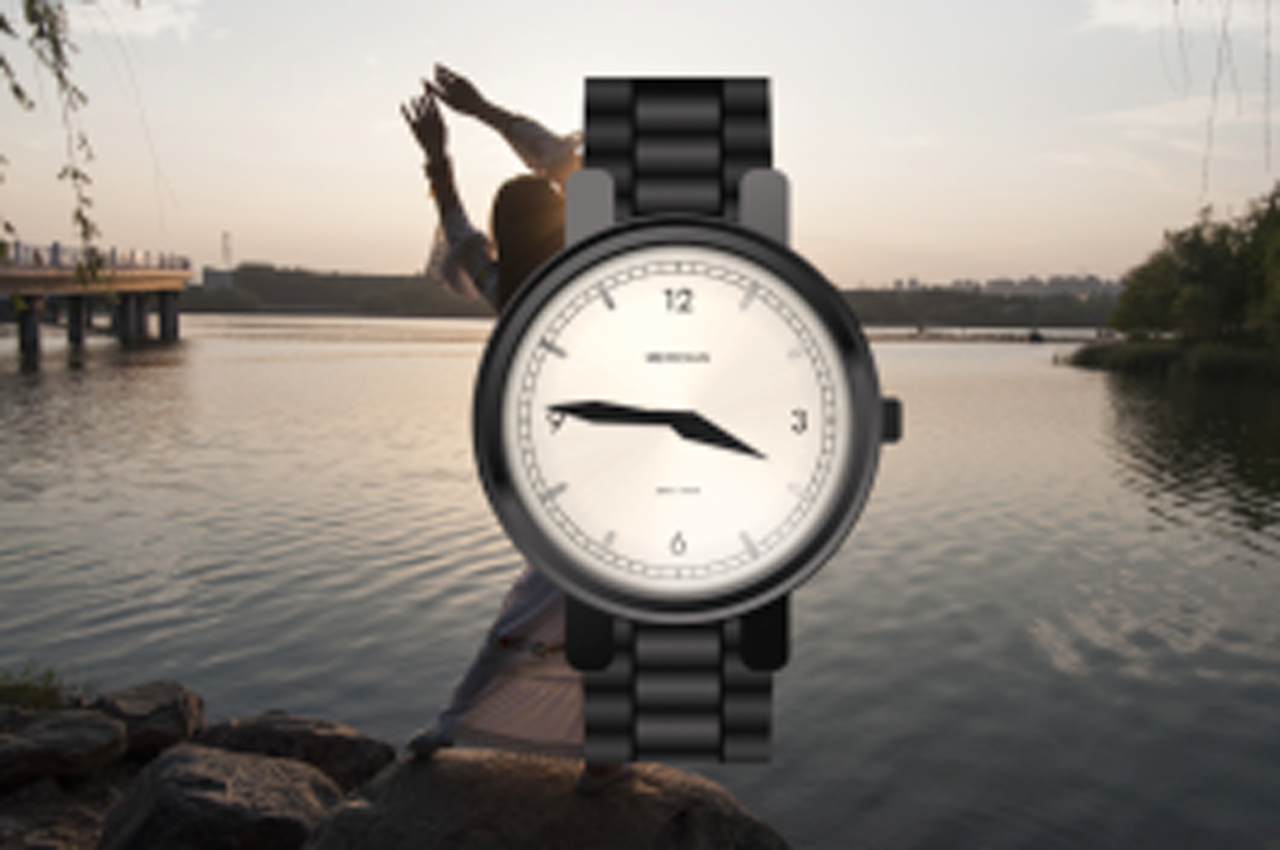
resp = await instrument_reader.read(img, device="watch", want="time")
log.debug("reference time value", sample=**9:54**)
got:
**3:46**
